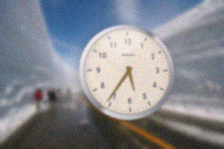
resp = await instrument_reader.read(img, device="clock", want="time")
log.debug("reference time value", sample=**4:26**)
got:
**5:36**
